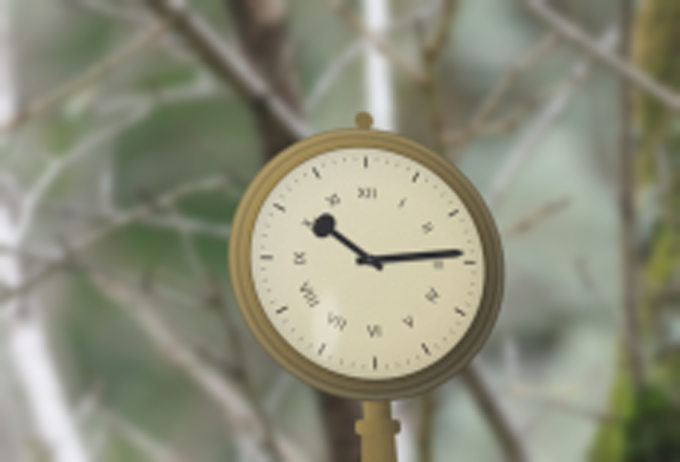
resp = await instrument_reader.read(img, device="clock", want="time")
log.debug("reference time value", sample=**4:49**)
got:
**10:14**
